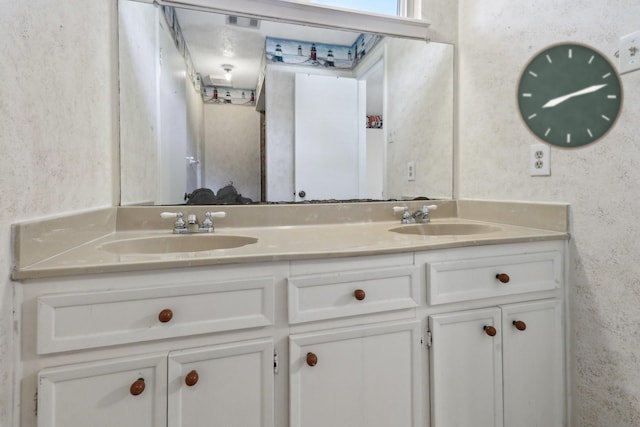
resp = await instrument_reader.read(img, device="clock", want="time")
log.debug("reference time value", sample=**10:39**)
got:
**8:12**
